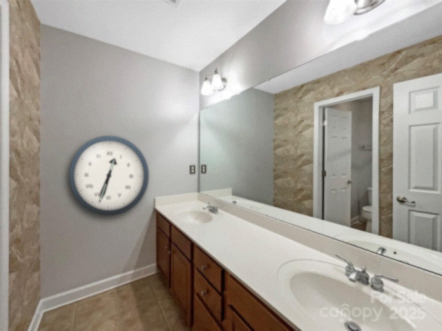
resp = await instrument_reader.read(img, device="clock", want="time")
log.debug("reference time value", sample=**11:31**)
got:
**12:33**
